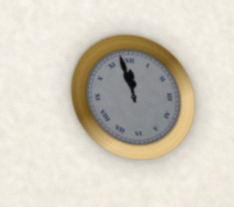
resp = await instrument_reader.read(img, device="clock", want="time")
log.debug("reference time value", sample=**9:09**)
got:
**11:58**
